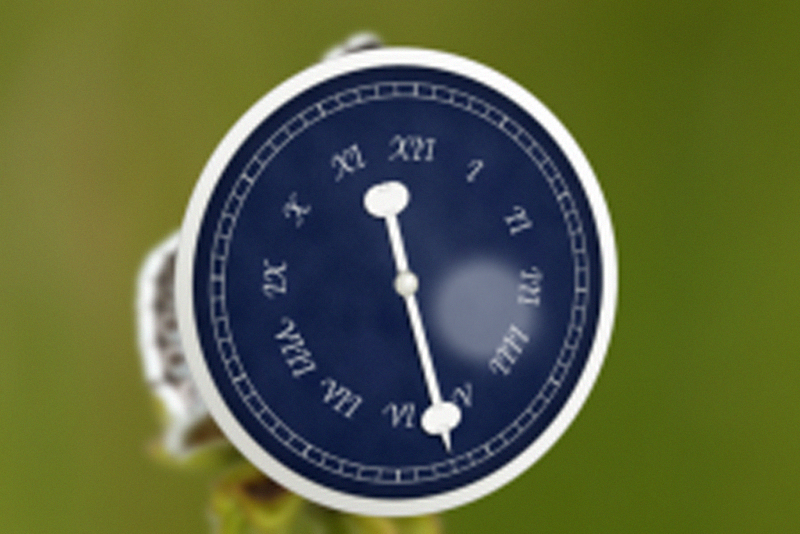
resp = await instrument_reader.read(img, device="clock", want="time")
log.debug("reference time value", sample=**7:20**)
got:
**11:27**
